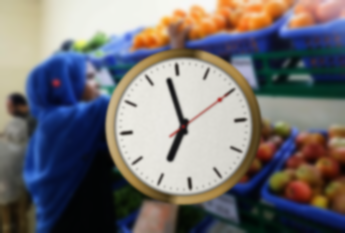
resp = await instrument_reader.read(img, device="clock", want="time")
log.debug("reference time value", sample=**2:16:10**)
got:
**6:58:10**
